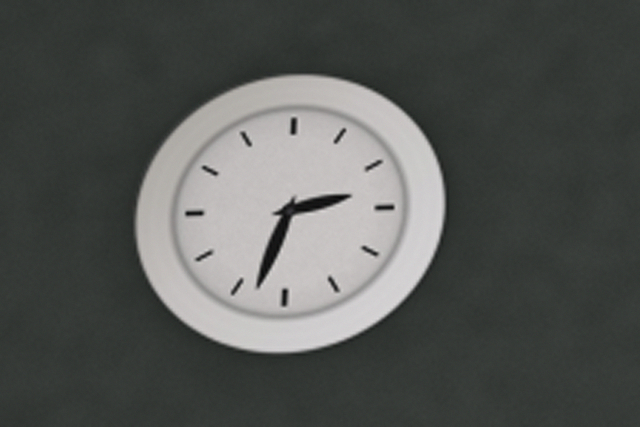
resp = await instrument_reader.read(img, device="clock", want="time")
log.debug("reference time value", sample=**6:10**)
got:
**2:33**
